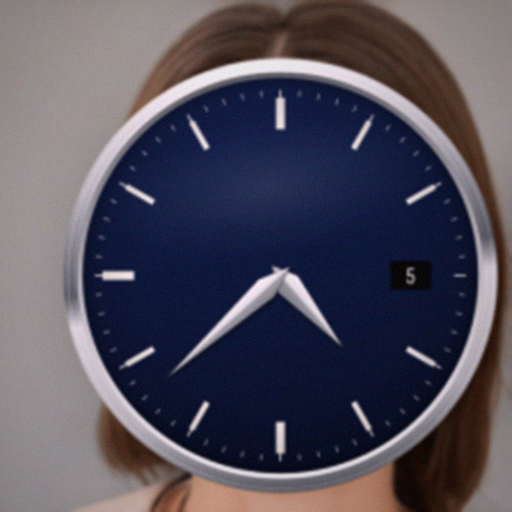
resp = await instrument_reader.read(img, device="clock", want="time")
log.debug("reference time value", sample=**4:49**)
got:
**4:38**
